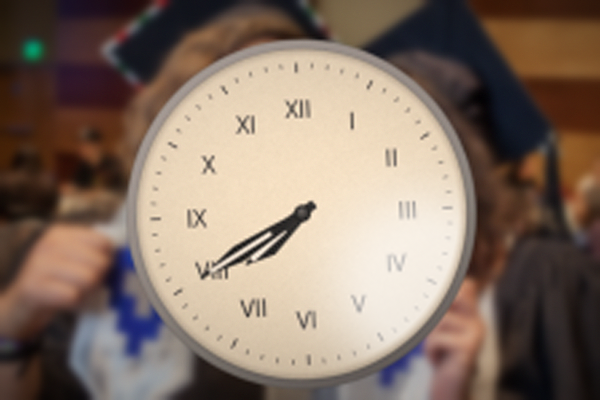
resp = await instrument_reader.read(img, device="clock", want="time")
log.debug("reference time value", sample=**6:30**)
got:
**7:40**
